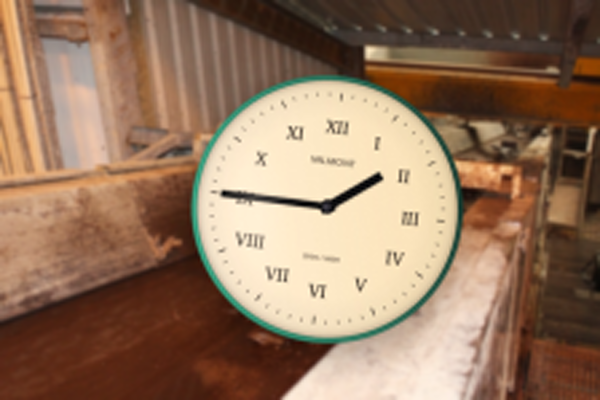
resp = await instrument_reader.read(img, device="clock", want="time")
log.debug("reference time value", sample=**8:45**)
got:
**1:45**
